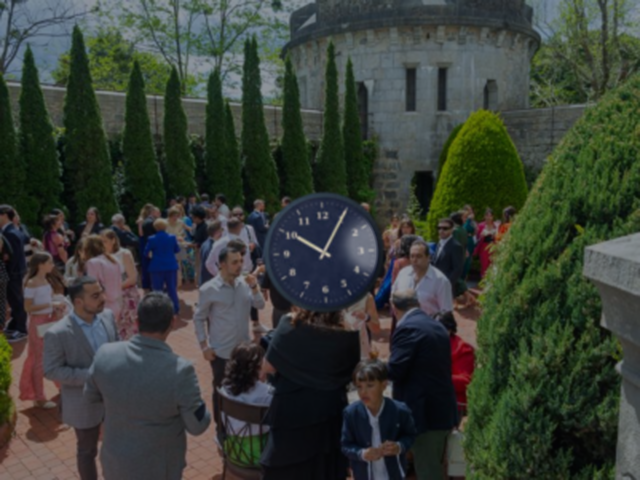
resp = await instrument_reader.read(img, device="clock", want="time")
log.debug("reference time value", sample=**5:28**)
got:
**10:05**
